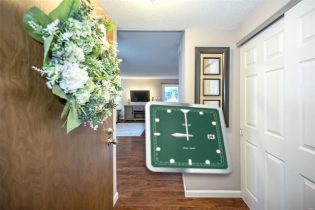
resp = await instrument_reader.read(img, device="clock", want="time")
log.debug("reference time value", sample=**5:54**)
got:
**9:00**
